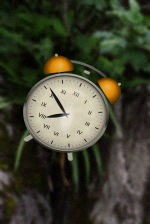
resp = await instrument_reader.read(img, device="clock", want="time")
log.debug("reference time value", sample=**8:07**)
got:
**7:51**
